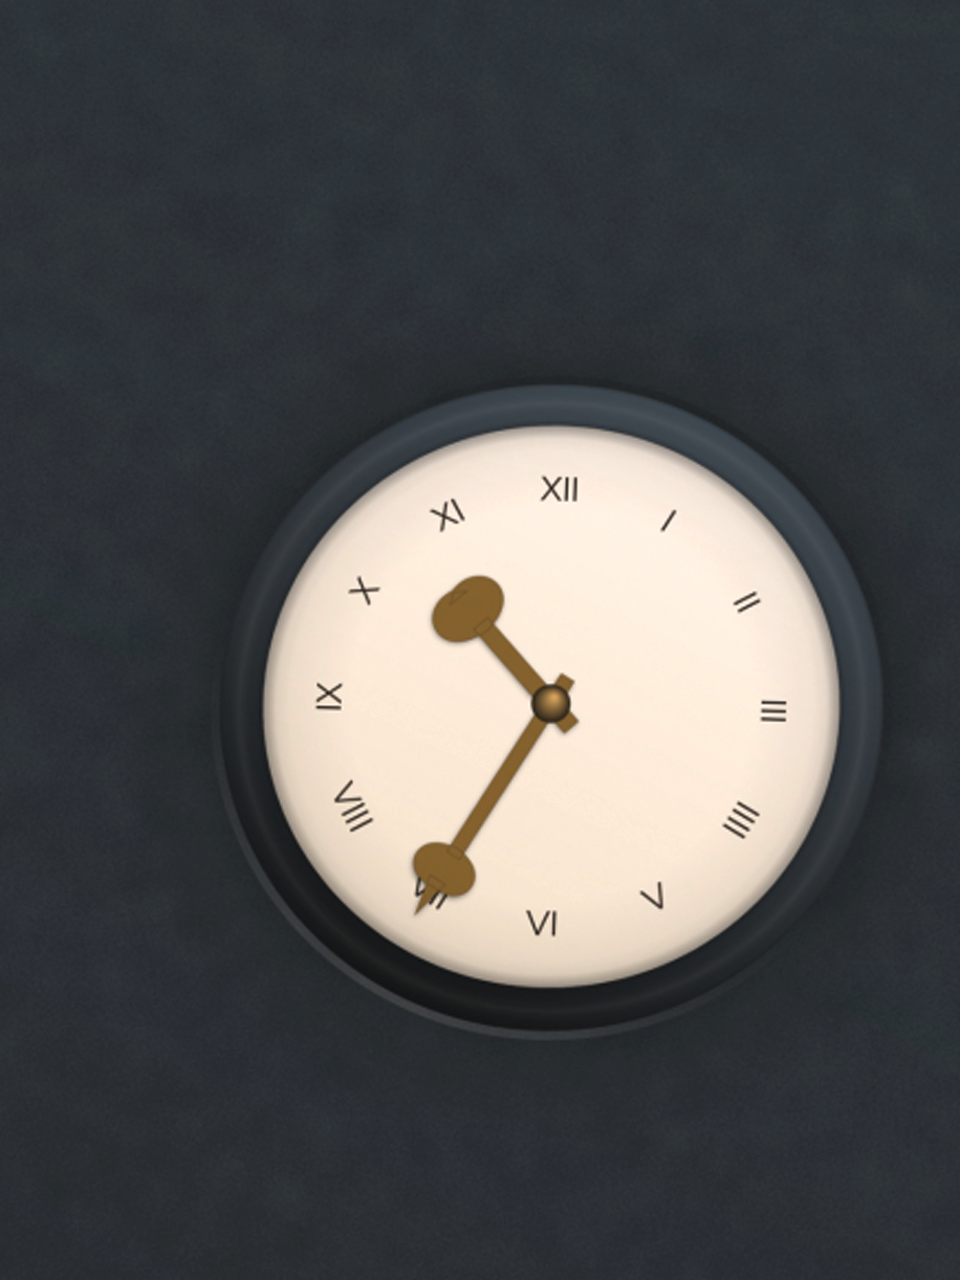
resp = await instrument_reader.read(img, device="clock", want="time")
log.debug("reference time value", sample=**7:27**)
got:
**10:35**
